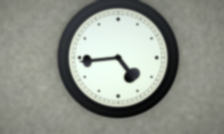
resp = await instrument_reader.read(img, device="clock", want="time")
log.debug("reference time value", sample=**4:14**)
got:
**4:44**
